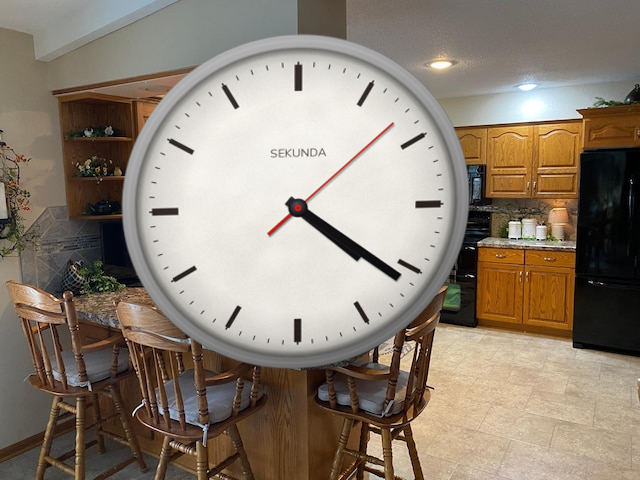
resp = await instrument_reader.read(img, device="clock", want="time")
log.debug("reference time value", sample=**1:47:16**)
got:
**4:21:08**
